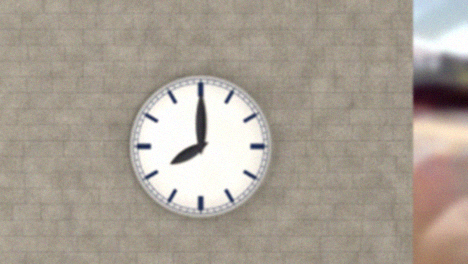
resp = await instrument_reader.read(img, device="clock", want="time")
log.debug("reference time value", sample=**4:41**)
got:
**8:00**
